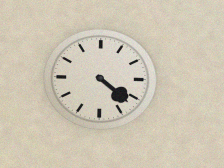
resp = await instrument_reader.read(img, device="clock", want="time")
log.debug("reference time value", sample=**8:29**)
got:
**4:22**
